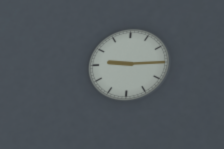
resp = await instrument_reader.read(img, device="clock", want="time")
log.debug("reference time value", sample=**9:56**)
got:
**9:15**
